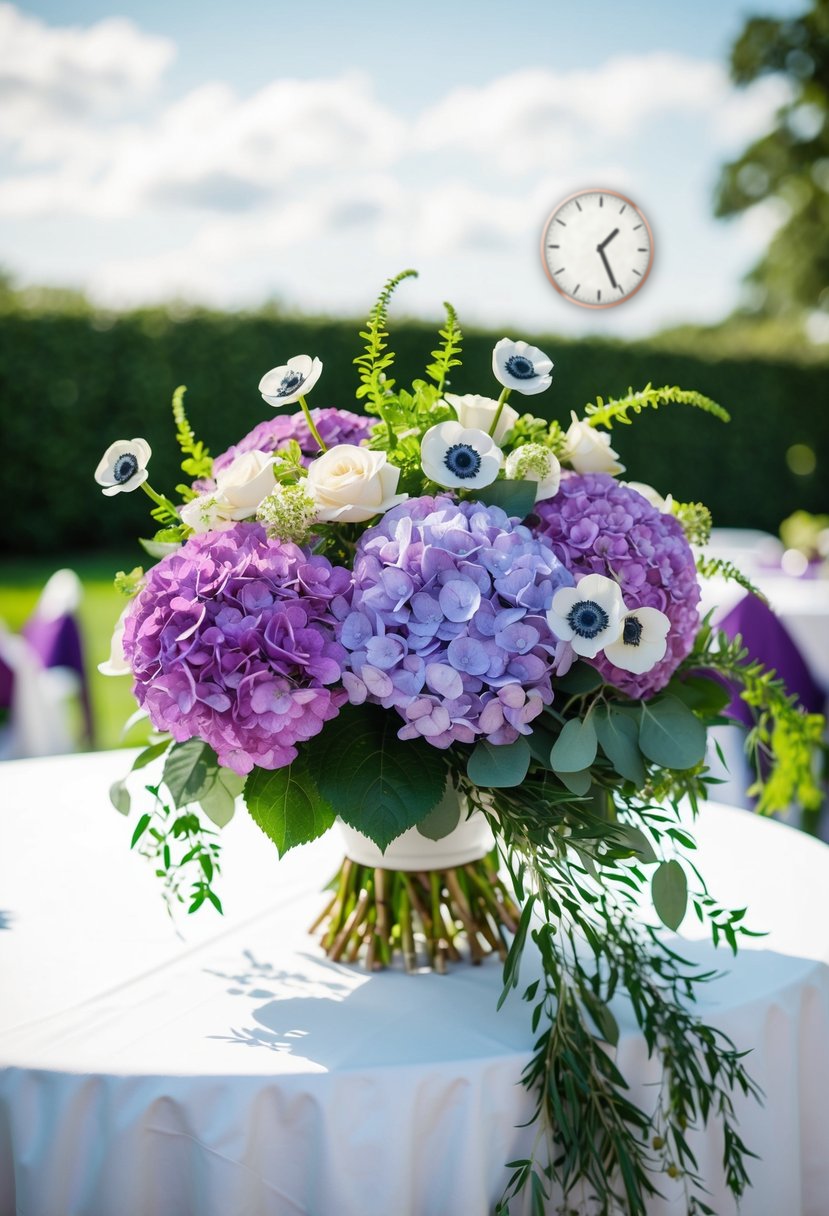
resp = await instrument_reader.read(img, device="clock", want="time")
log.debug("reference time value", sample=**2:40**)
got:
**1:26**
